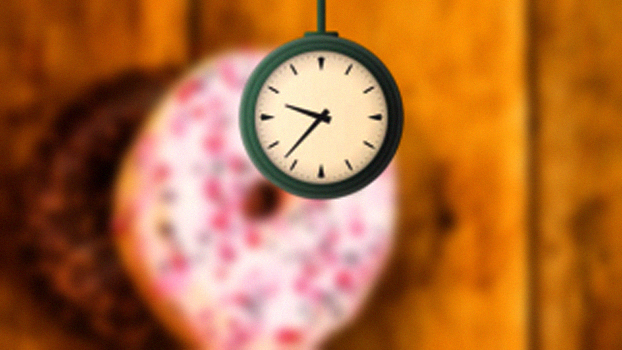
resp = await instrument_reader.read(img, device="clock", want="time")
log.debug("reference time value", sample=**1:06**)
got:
**9:37**
